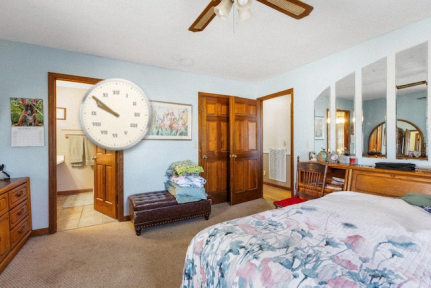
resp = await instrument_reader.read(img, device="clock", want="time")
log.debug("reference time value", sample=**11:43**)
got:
**9:51**
